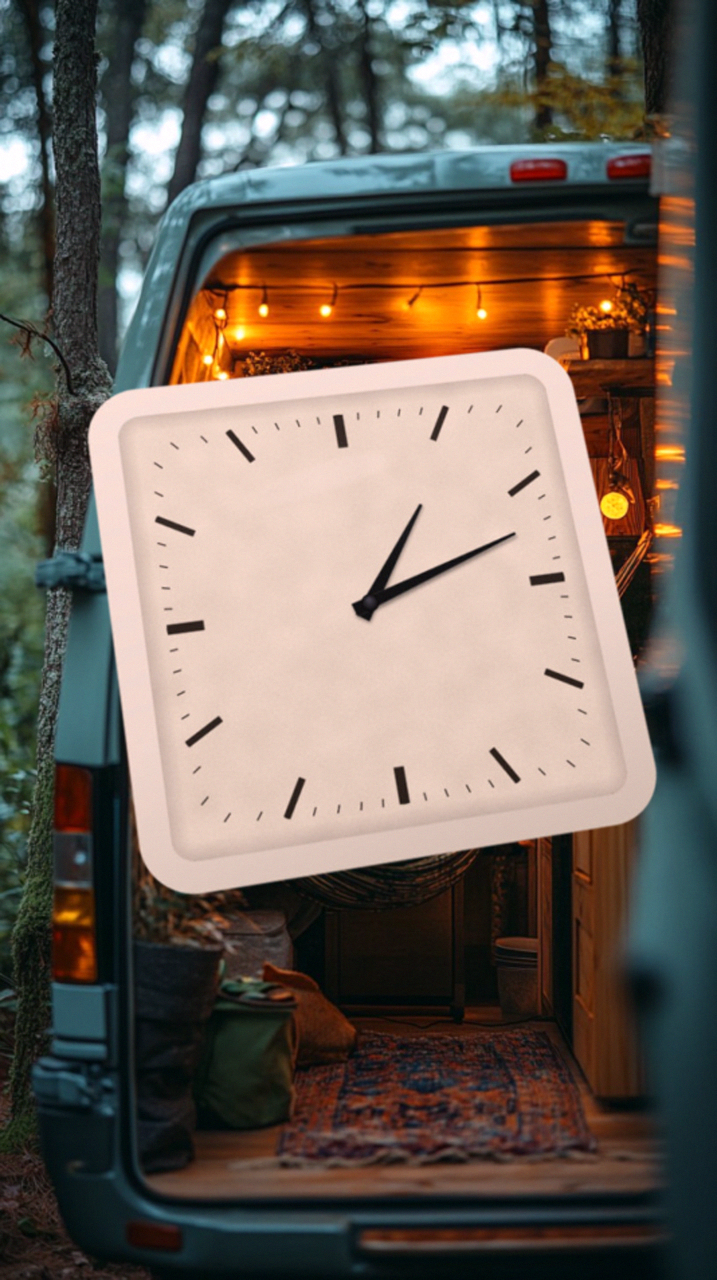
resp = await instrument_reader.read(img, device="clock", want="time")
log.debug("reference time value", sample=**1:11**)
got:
**1:12**
